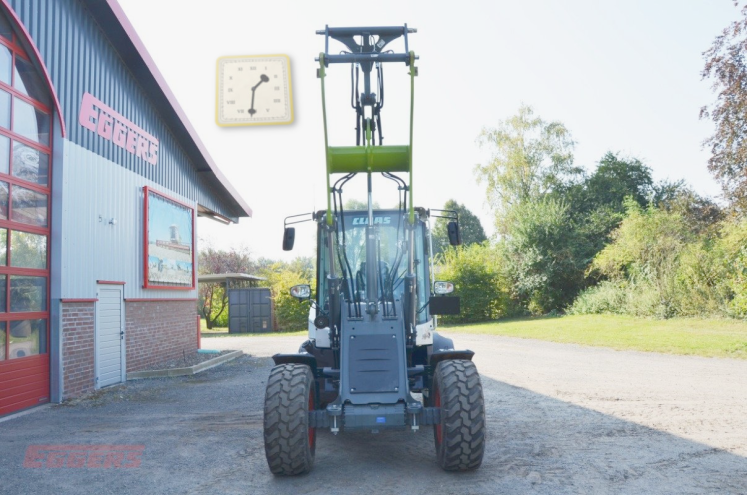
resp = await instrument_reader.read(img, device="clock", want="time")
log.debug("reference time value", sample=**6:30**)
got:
**1:31**
